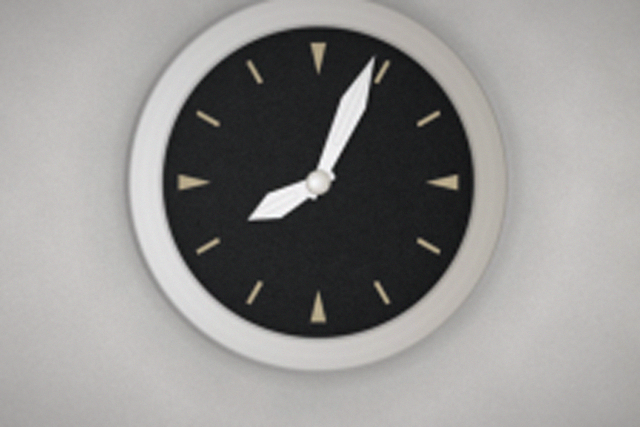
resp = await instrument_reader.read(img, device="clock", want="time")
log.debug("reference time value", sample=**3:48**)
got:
**8:04**
